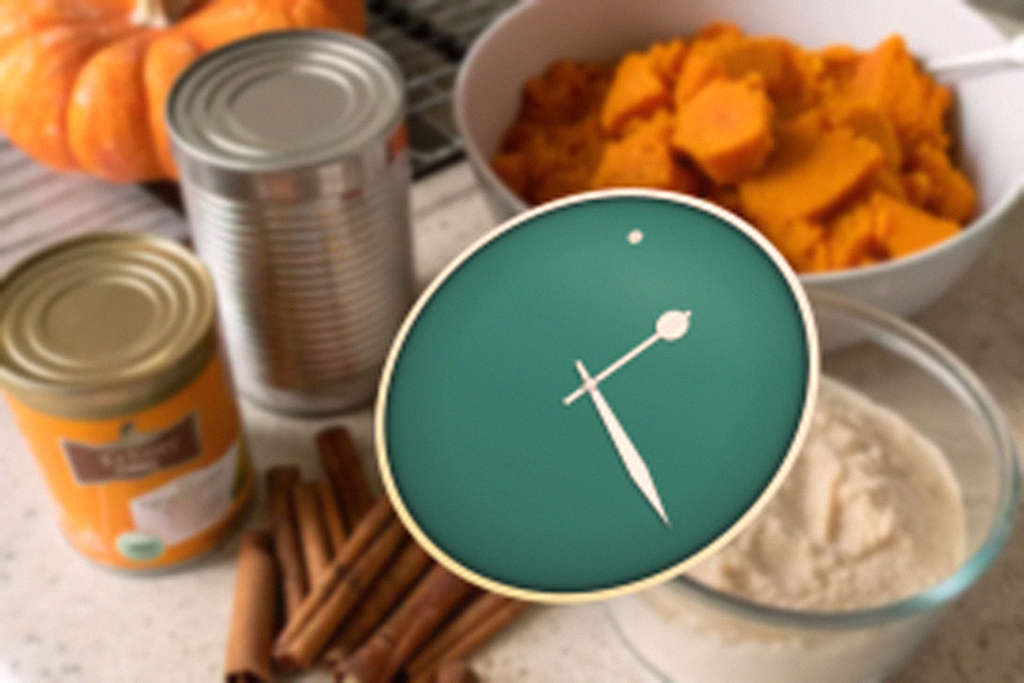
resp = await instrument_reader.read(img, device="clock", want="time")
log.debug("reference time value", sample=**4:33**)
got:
**1:23**
